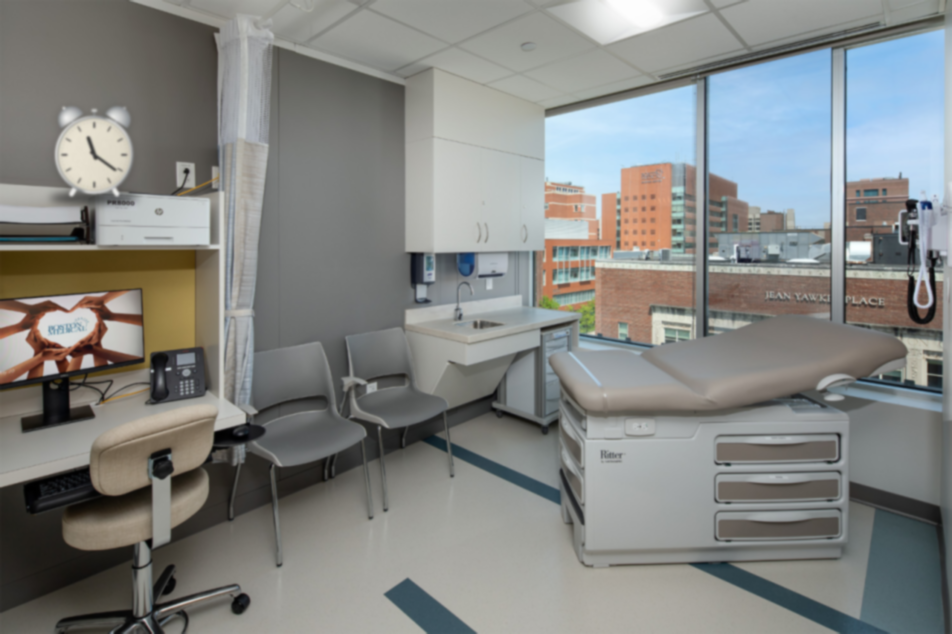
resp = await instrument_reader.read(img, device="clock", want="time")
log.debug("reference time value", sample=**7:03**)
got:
**11:21**
